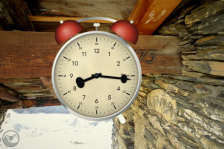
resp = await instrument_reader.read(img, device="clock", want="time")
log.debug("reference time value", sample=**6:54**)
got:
**8:16**
